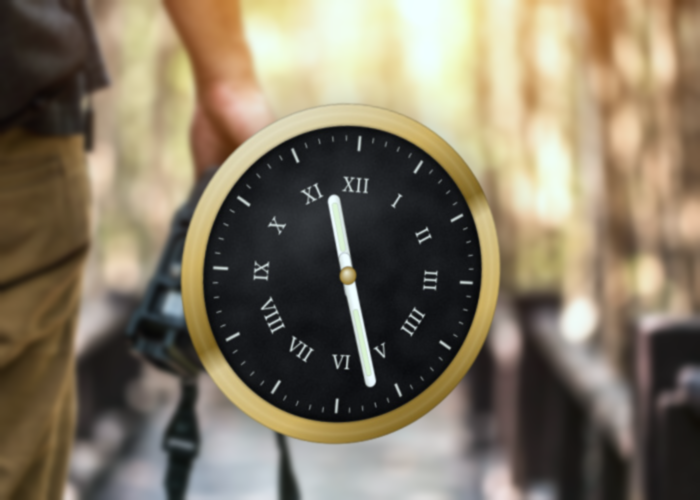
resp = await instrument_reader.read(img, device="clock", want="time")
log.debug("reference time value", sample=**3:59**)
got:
**11:27**
